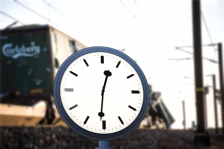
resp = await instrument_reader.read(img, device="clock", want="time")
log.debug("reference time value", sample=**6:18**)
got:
**12:31**
